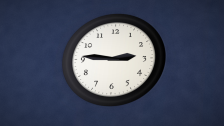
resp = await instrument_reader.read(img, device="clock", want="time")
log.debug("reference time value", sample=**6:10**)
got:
**2:46**
